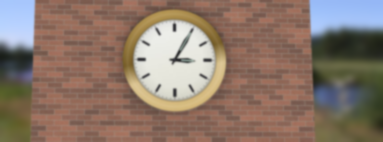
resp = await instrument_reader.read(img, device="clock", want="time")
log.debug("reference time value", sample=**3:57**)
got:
**3:05**
